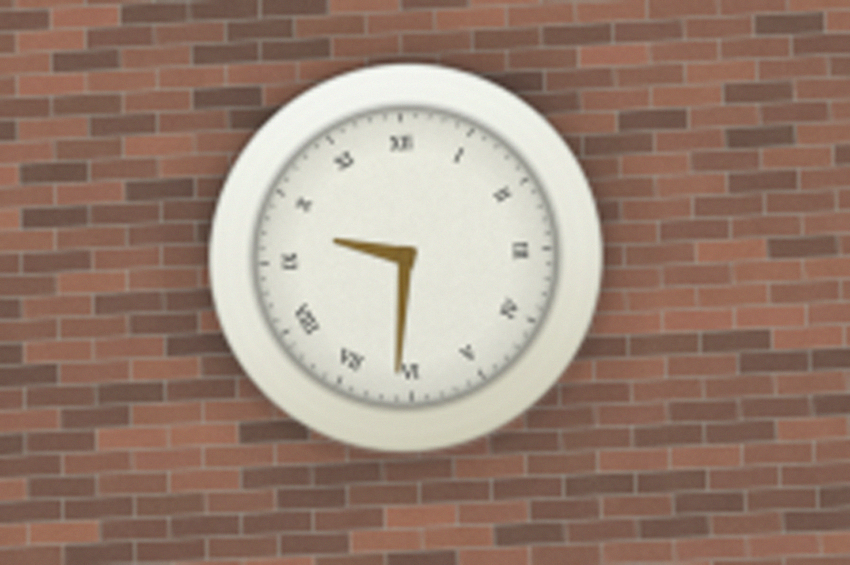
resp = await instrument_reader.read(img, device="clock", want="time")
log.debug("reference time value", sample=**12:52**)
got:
**9:31**
